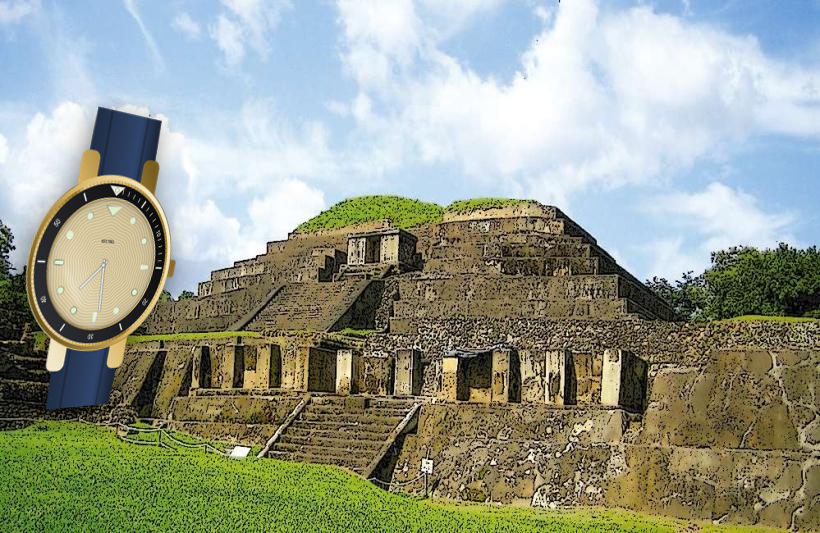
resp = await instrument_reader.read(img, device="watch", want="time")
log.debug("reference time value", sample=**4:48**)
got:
**7:29**
